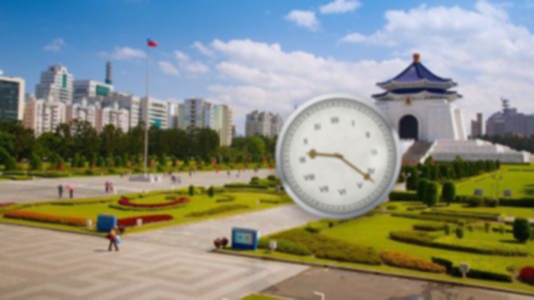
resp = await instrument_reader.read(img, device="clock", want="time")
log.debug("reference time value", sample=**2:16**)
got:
**9:22**
